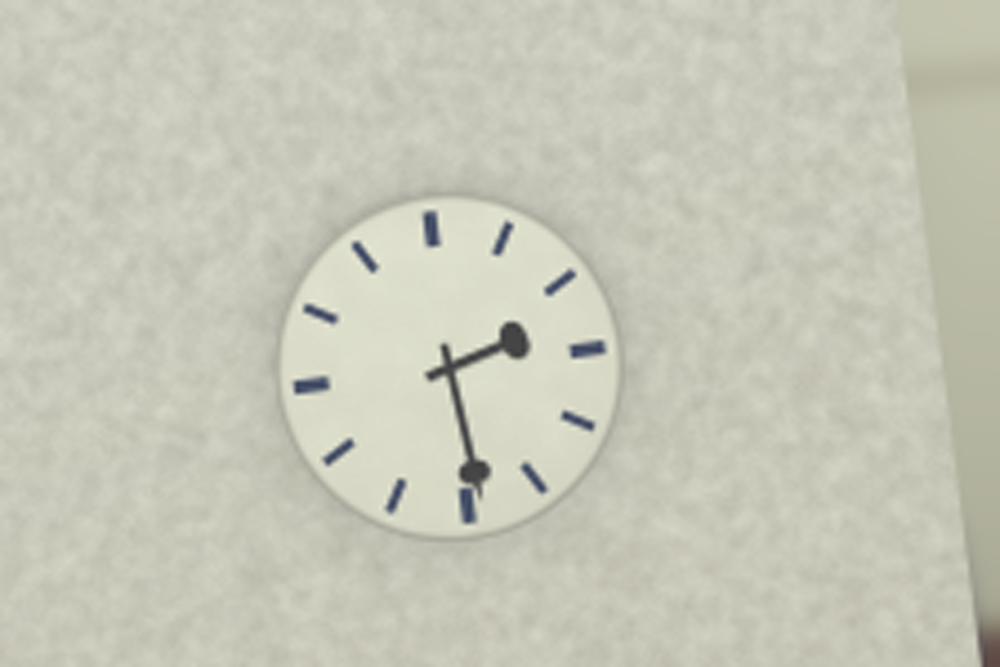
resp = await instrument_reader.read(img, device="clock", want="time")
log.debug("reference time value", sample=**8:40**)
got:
**2:29**
